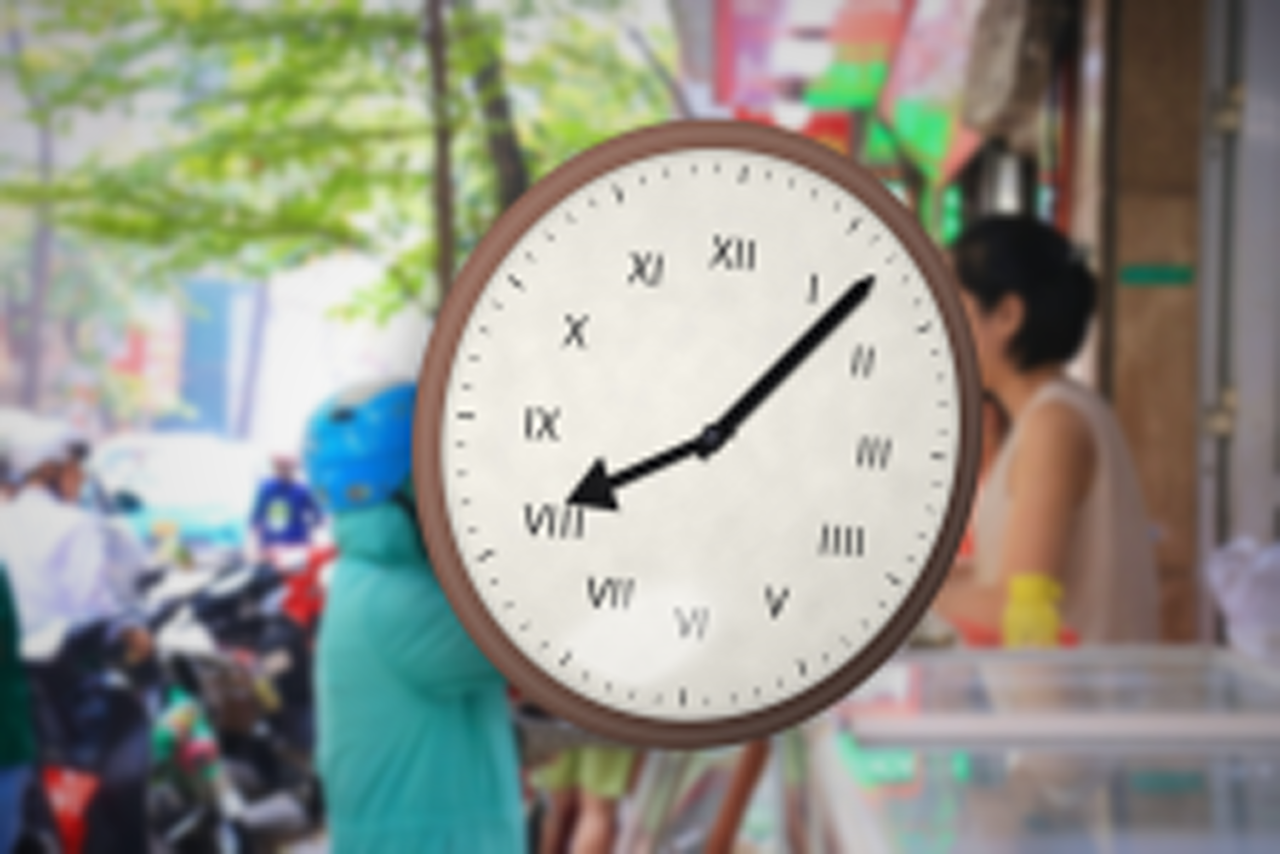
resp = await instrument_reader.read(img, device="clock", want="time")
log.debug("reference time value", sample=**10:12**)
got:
**8:07**
